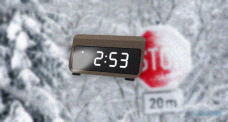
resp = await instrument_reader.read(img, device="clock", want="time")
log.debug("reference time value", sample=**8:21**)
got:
**2:53**
